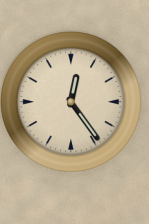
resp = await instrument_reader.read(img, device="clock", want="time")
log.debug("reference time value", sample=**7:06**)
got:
**12:24**
